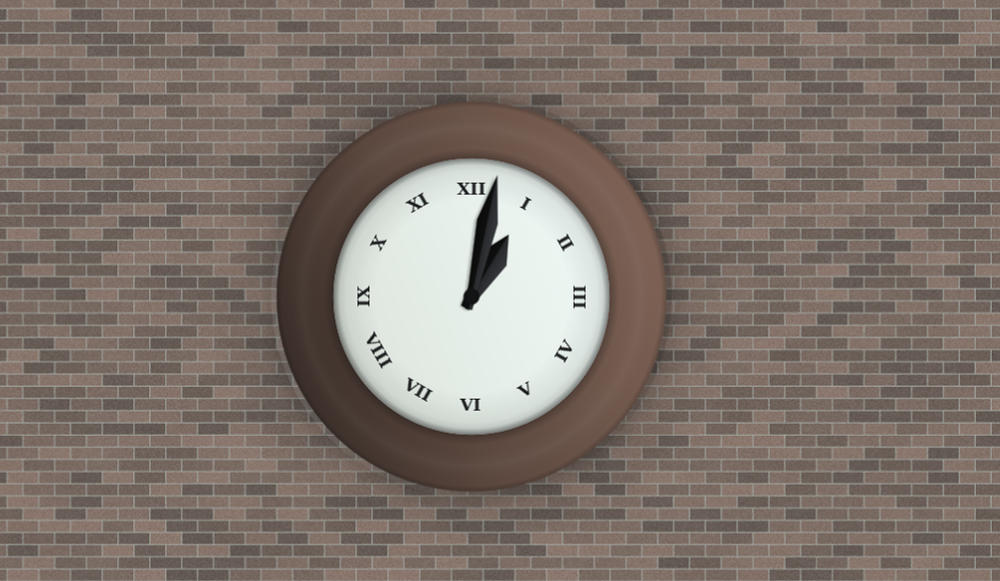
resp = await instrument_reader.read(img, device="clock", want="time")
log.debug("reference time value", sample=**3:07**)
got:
**1:02**
